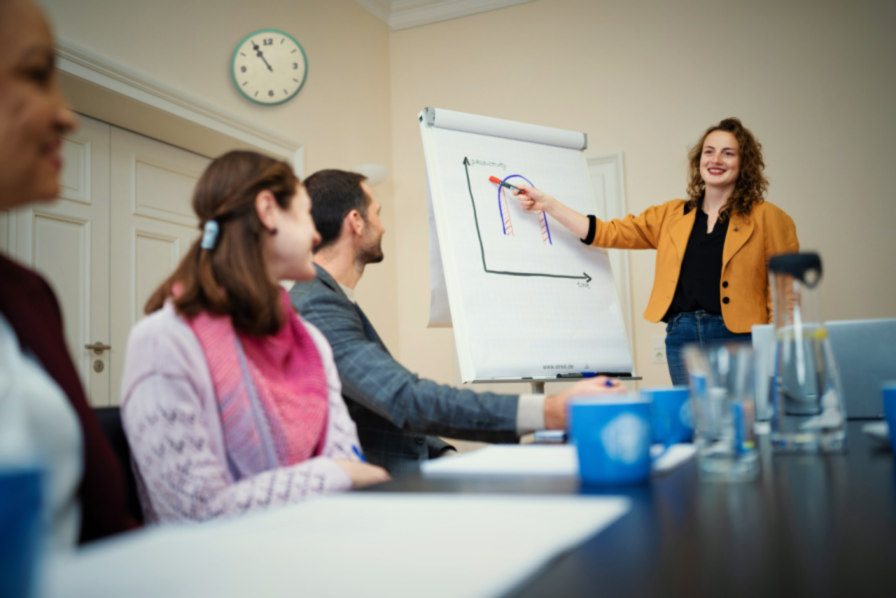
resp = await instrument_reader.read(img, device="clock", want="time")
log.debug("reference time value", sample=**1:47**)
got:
**10:55**
